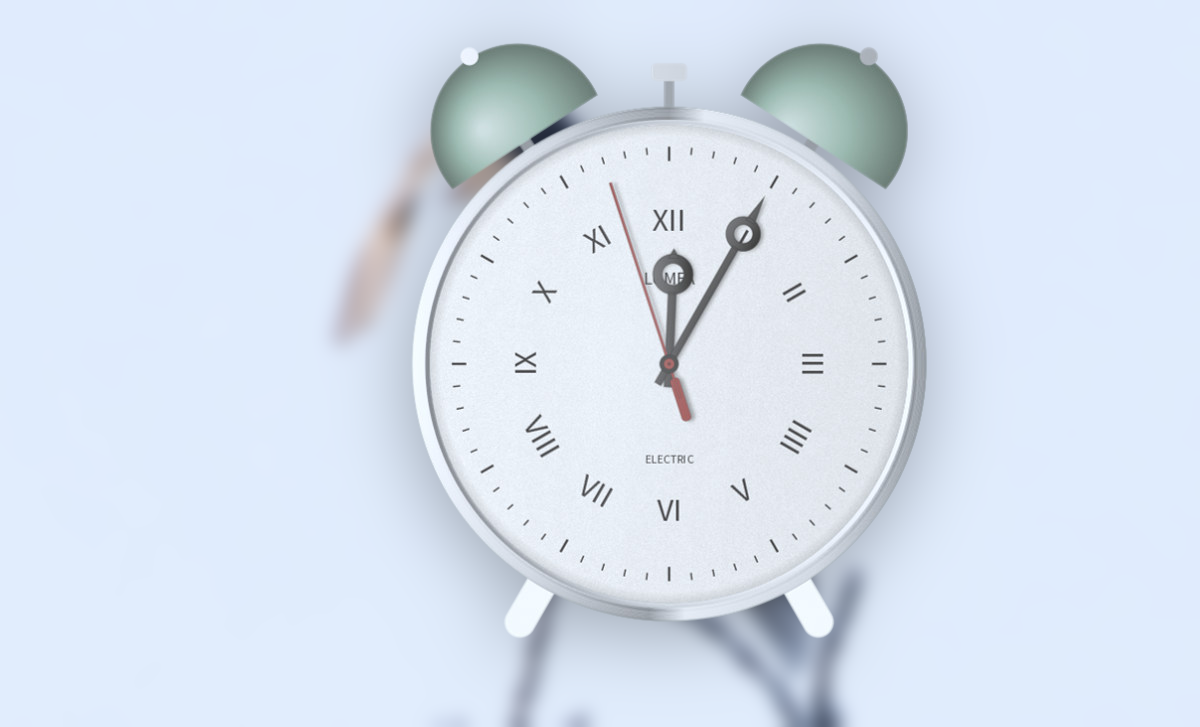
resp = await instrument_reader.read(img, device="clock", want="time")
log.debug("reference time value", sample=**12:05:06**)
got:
**12:04:57**
